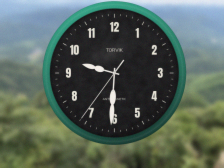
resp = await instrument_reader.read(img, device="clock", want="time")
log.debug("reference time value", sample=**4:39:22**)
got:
**9:30:36**
